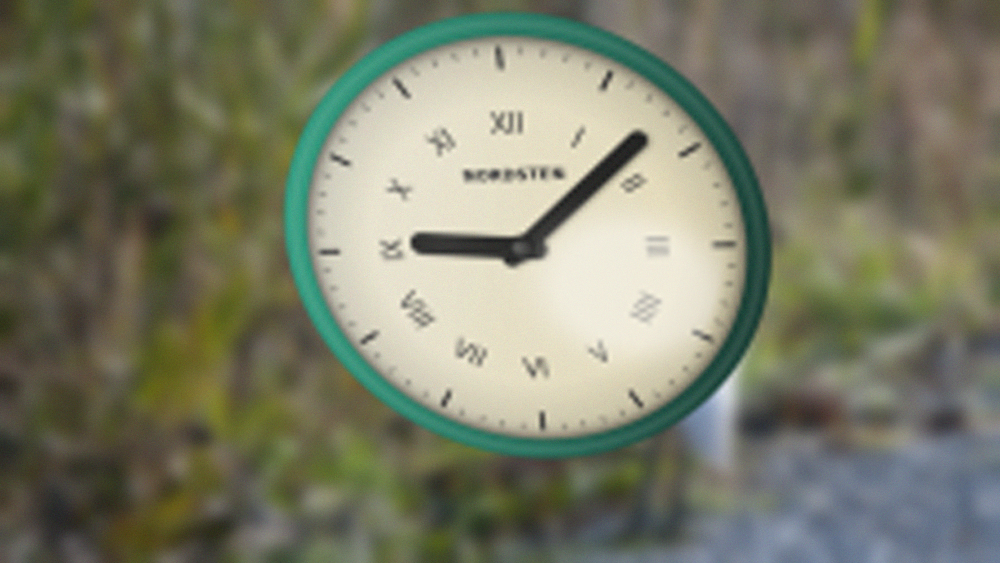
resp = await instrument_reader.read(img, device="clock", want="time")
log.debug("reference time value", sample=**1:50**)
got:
**9:08**
